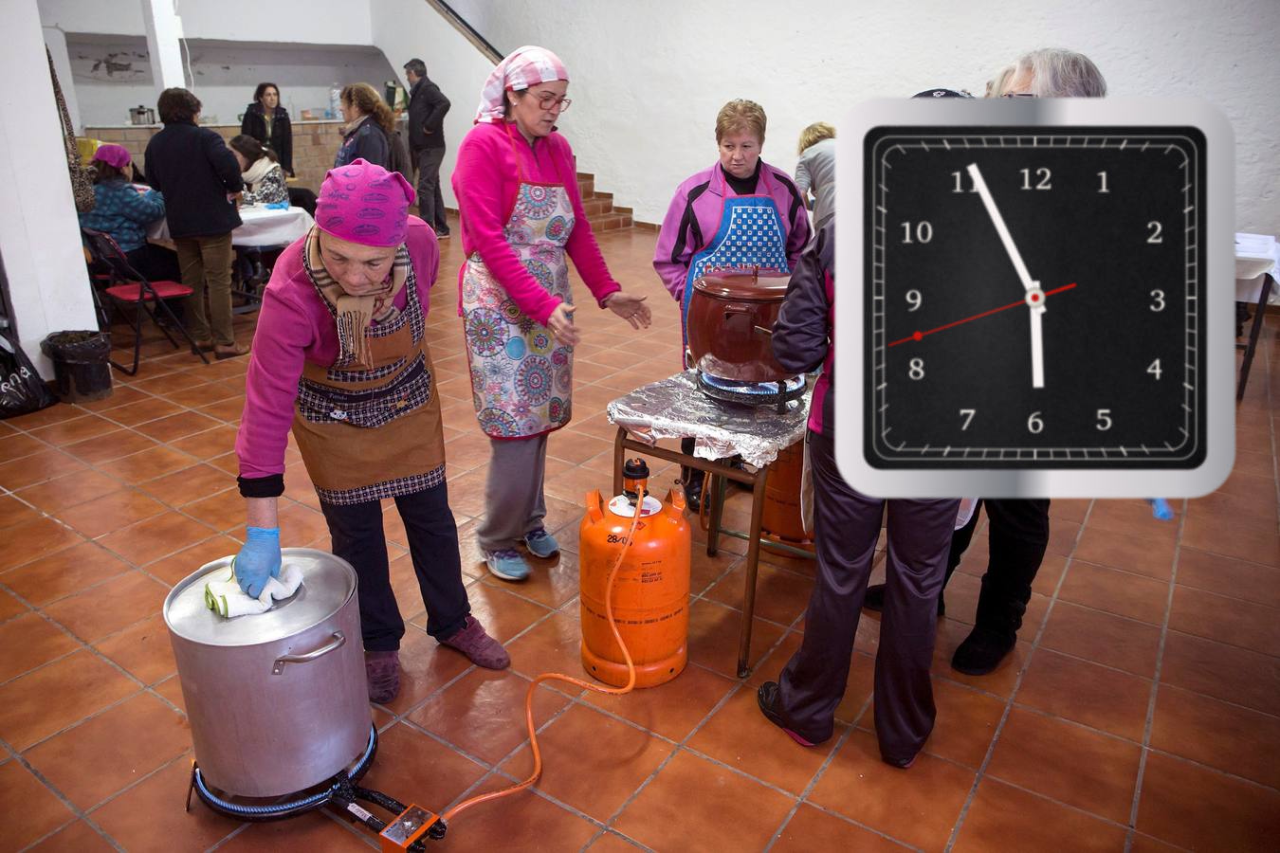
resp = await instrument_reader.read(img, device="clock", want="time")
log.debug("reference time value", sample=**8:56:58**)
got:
**5:55:42**
